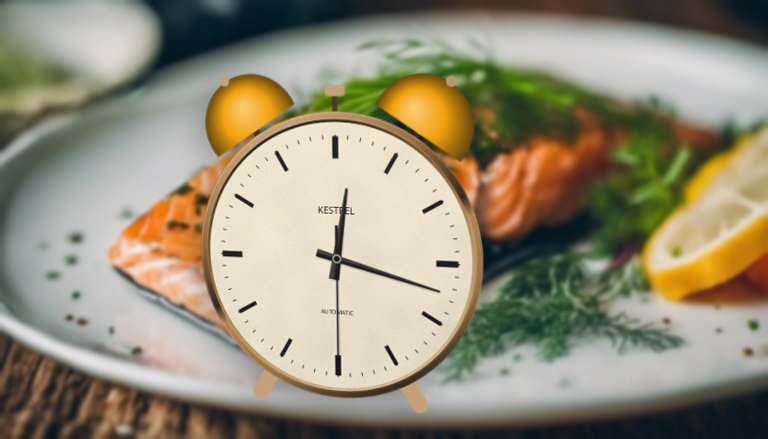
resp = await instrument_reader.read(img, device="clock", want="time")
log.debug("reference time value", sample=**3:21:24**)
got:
**12:17:30**
